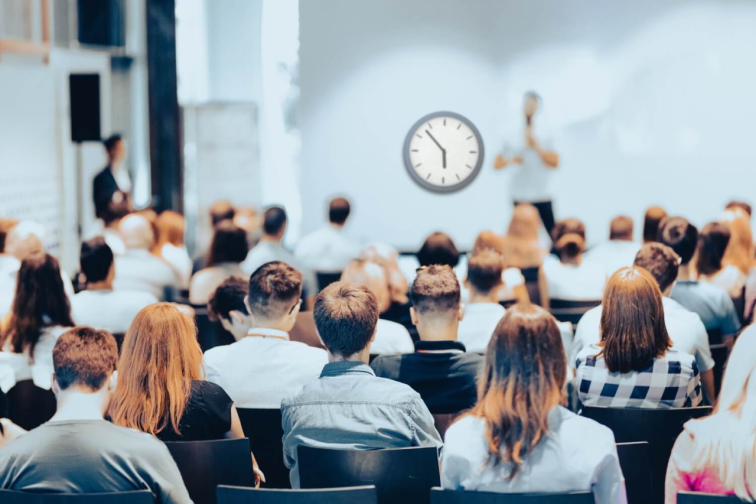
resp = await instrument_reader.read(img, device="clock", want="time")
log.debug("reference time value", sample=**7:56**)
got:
**5:53**
